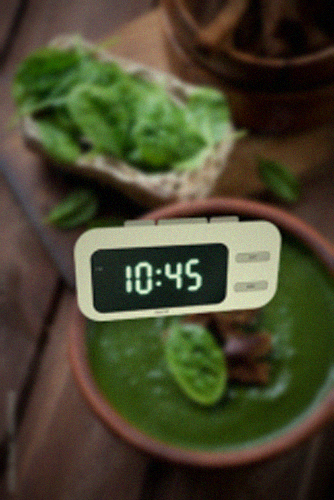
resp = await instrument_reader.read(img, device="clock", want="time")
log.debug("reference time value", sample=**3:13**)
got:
**10:45**
